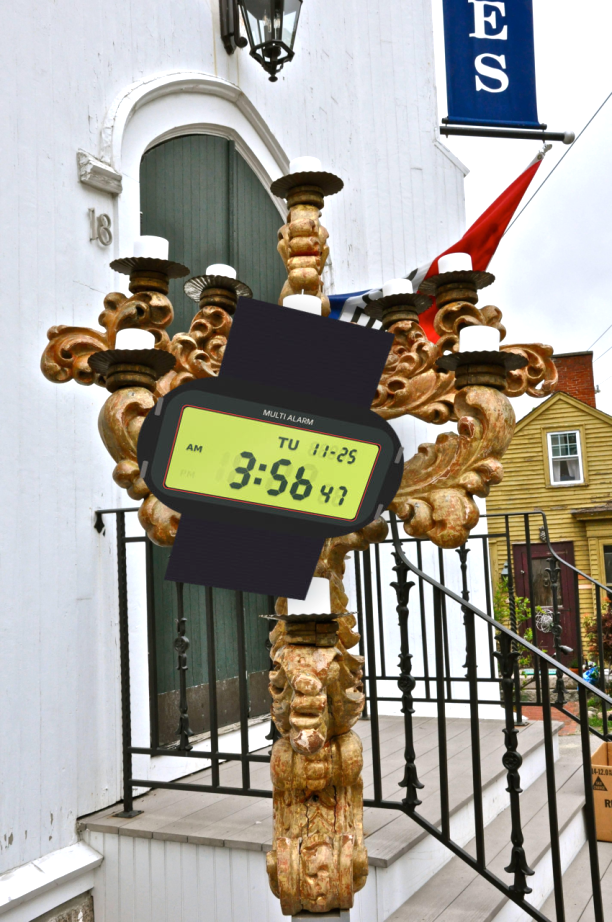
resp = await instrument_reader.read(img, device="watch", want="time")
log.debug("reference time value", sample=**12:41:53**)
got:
**3:56:47**
